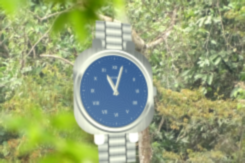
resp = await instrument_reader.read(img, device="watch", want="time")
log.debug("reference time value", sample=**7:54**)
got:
**11:03**
